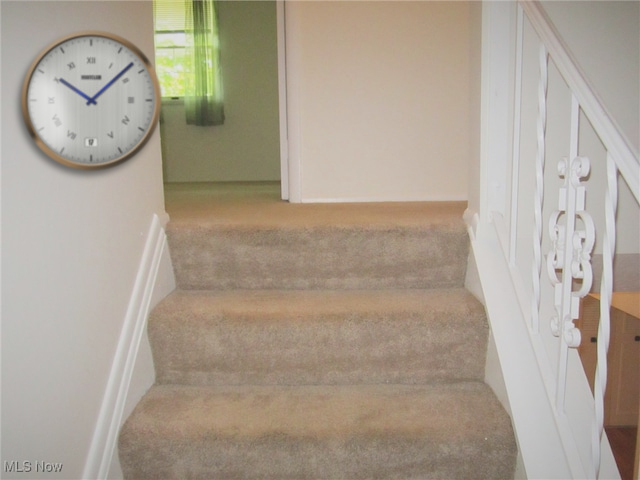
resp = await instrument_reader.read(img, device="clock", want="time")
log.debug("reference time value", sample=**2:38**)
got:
**10:08**
